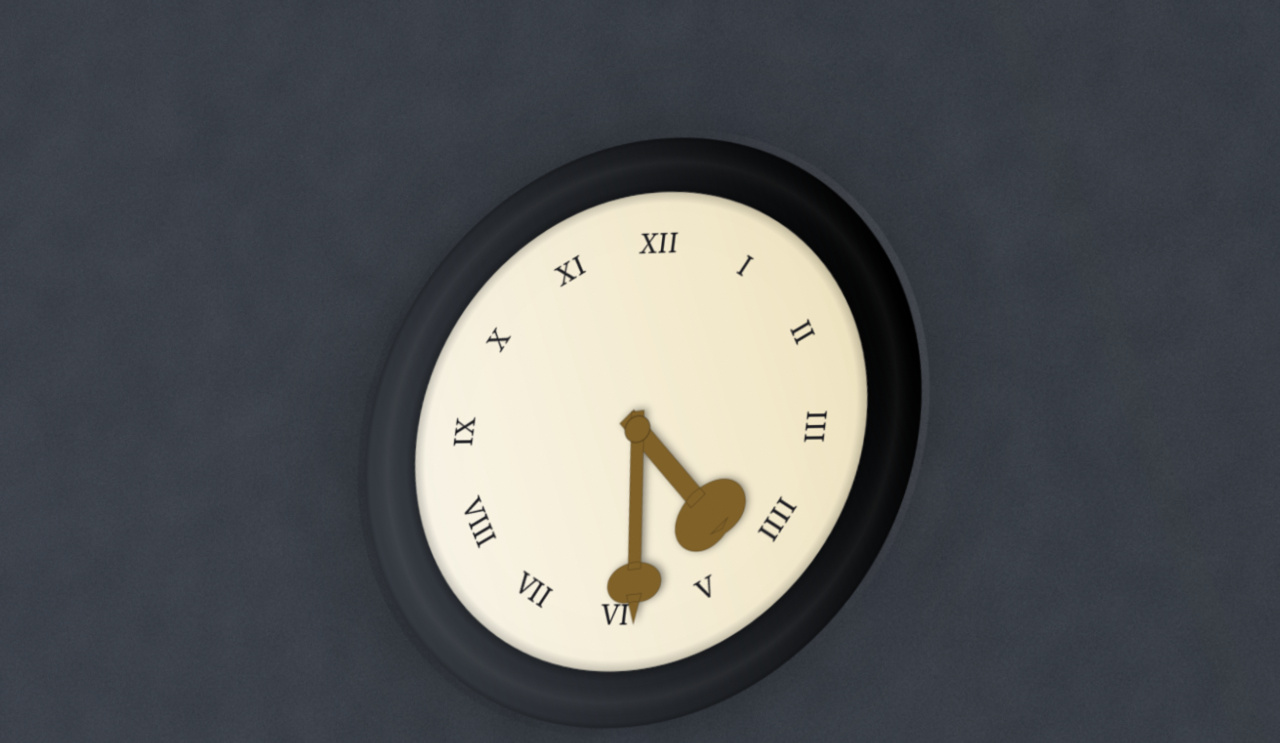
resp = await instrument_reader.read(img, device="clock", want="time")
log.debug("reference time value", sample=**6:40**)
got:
**4:29**
